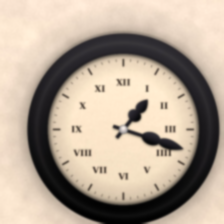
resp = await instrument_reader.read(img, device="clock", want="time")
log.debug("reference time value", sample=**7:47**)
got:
**1:18**
